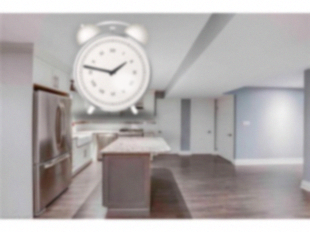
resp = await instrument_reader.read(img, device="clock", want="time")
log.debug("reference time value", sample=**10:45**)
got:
**1:47**
